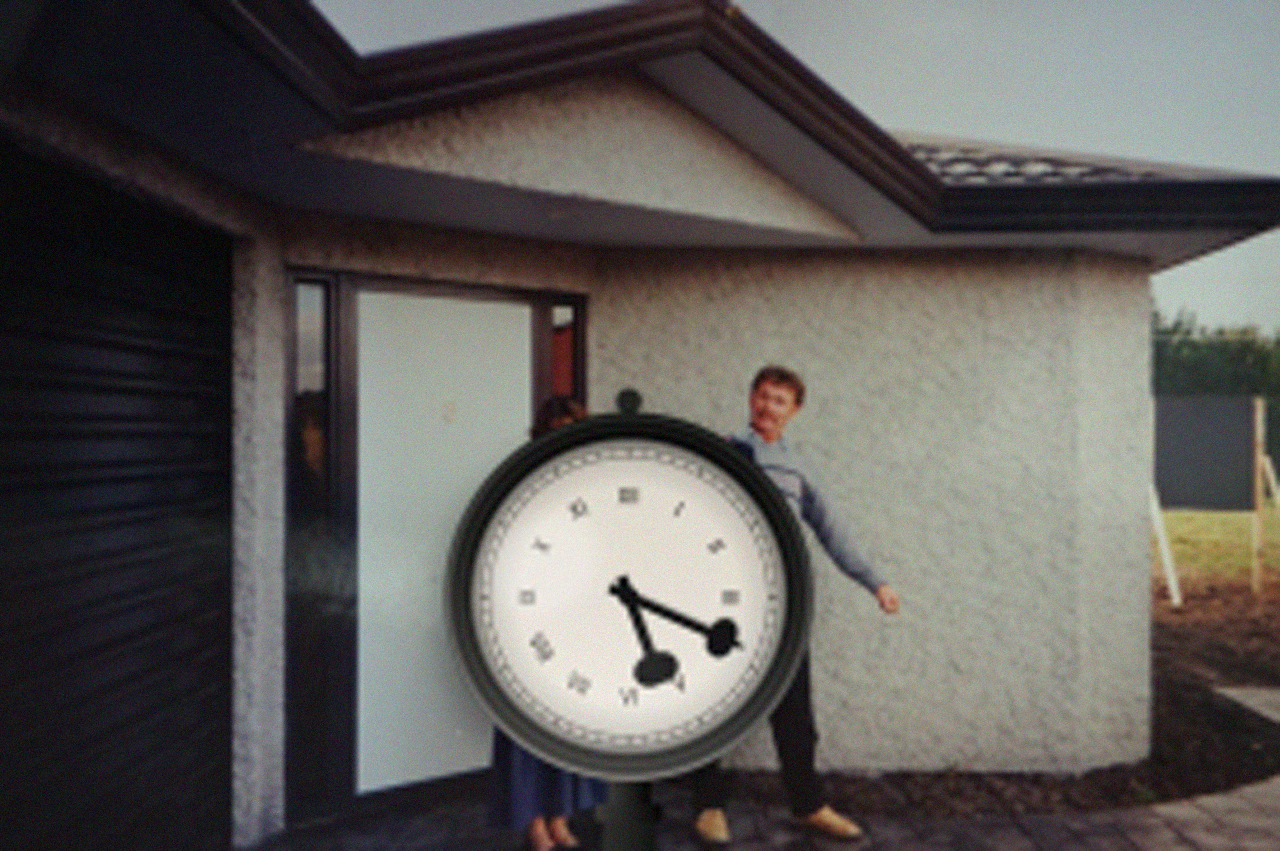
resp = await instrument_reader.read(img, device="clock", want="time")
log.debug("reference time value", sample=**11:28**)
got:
**5:19**
